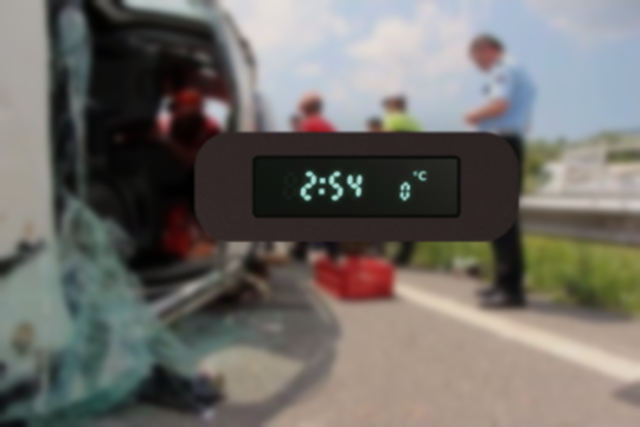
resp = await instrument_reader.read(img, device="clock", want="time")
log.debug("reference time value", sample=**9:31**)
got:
**2:54**
